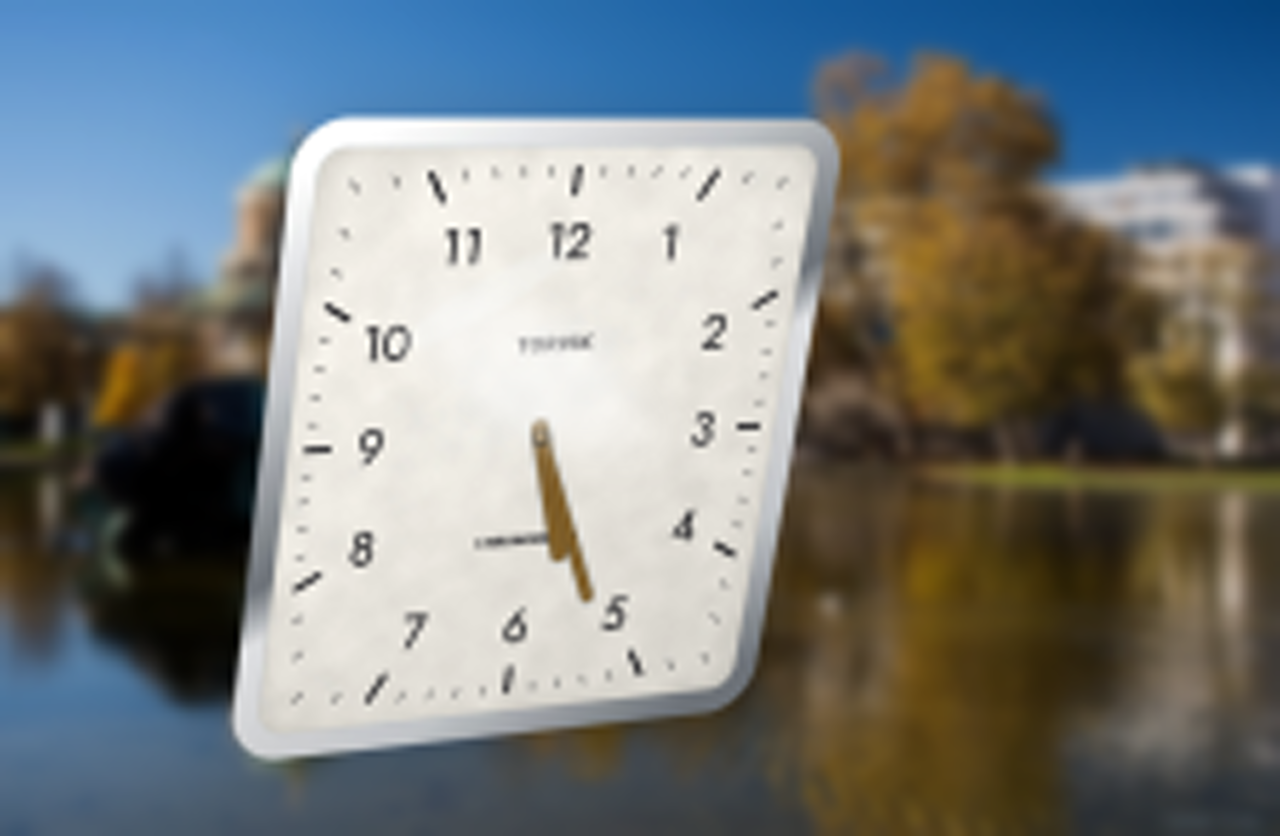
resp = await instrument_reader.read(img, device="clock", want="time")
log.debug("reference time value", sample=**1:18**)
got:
**5:26**
